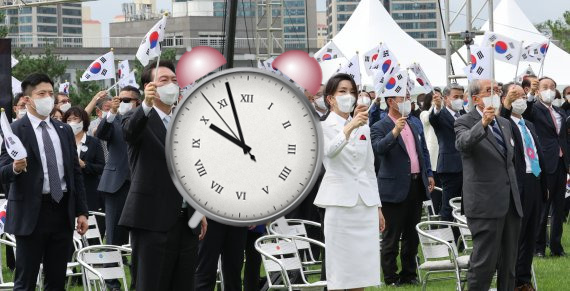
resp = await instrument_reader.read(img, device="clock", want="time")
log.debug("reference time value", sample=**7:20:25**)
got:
**9:56:53**
